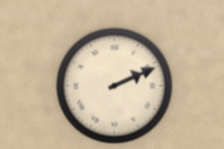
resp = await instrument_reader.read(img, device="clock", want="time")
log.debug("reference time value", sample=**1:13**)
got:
**2:11**
